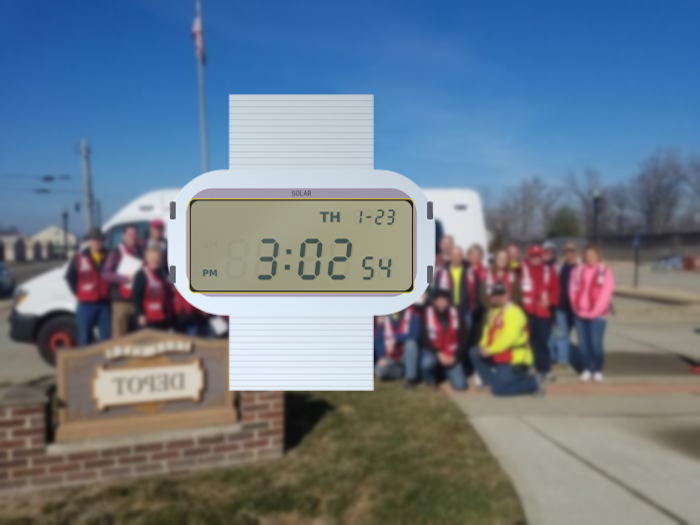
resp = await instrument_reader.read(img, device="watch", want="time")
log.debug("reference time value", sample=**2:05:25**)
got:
**3:02:54**
